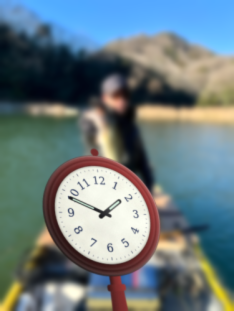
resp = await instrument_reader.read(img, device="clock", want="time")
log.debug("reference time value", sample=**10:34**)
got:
**1:49**
